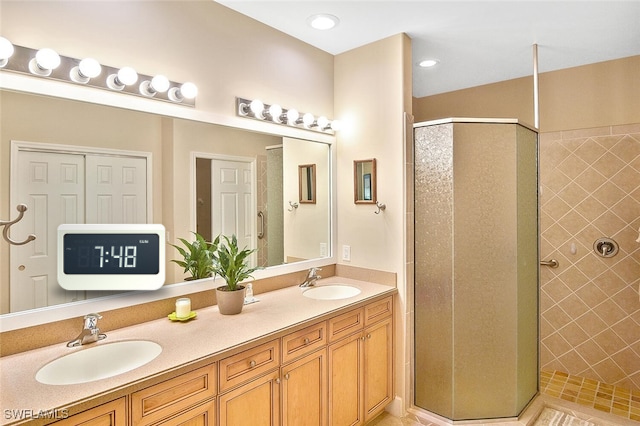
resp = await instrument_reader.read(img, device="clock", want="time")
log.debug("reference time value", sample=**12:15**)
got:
**7:48**
